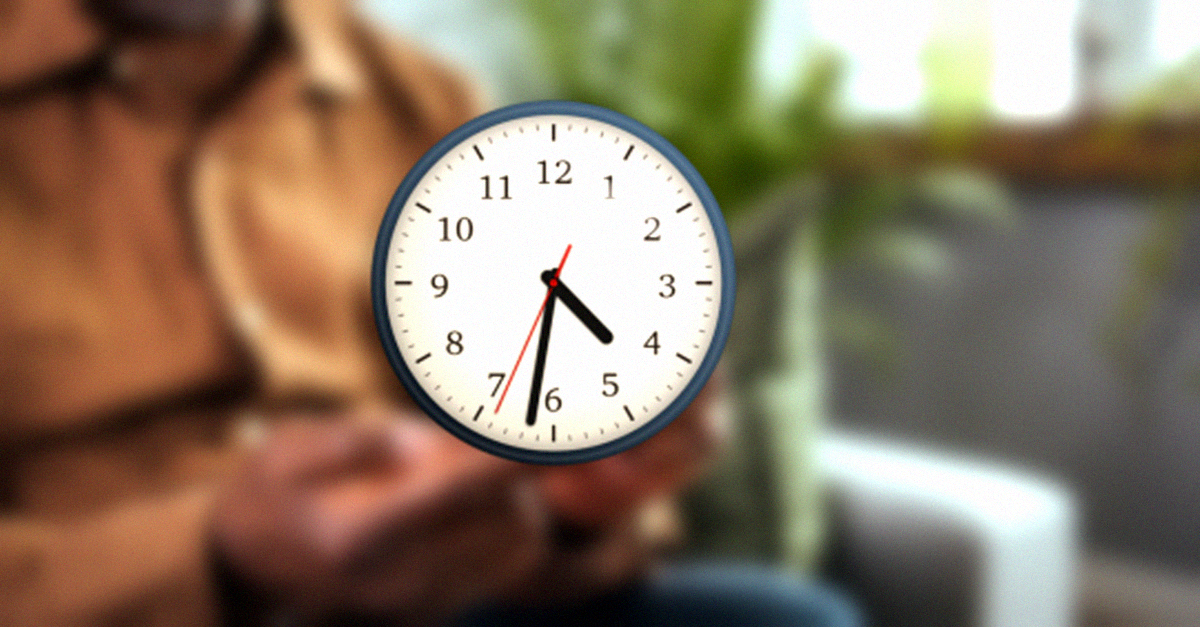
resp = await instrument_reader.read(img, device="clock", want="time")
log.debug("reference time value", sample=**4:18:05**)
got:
**4:31:34**
